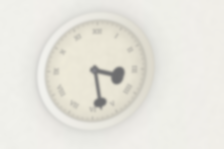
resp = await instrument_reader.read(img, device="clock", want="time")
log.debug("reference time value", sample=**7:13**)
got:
**3:28**
